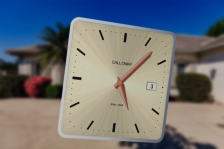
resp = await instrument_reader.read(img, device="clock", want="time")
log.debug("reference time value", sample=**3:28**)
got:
**5:07**
